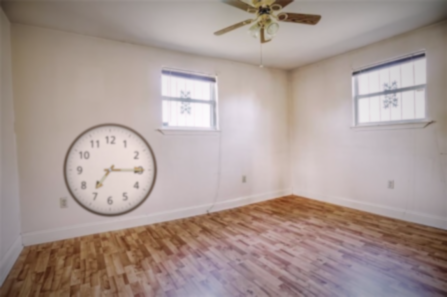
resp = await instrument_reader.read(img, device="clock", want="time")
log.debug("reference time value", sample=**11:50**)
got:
**7:15**
